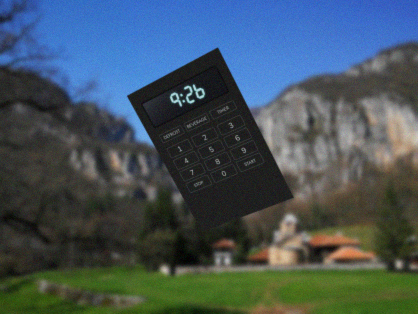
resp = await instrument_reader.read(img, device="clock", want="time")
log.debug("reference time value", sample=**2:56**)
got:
**9:26**
